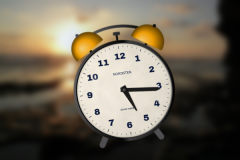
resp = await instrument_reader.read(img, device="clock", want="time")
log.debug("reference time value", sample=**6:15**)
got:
**5:16**
